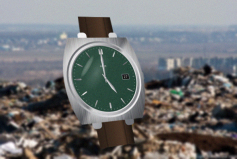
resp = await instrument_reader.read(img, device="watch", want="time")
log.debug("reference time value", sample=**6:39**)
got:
**5:00**
